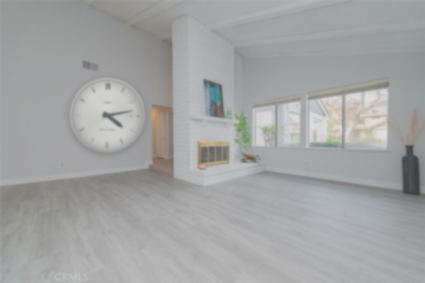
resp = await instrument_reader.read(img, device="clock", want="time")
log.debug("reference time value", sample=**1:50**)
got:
**4:13**
